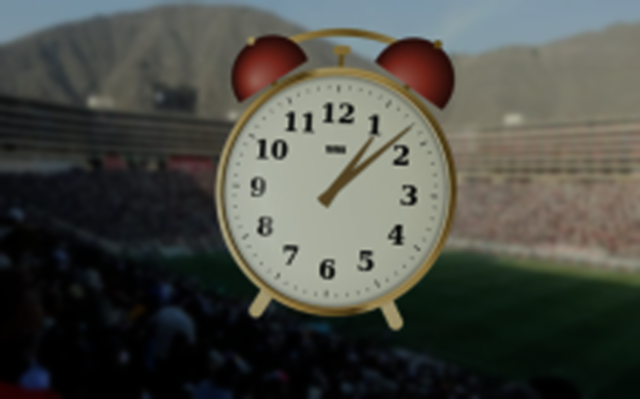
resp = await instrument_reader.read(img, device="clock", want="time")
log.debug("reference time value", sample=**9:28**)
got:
**1:08**
